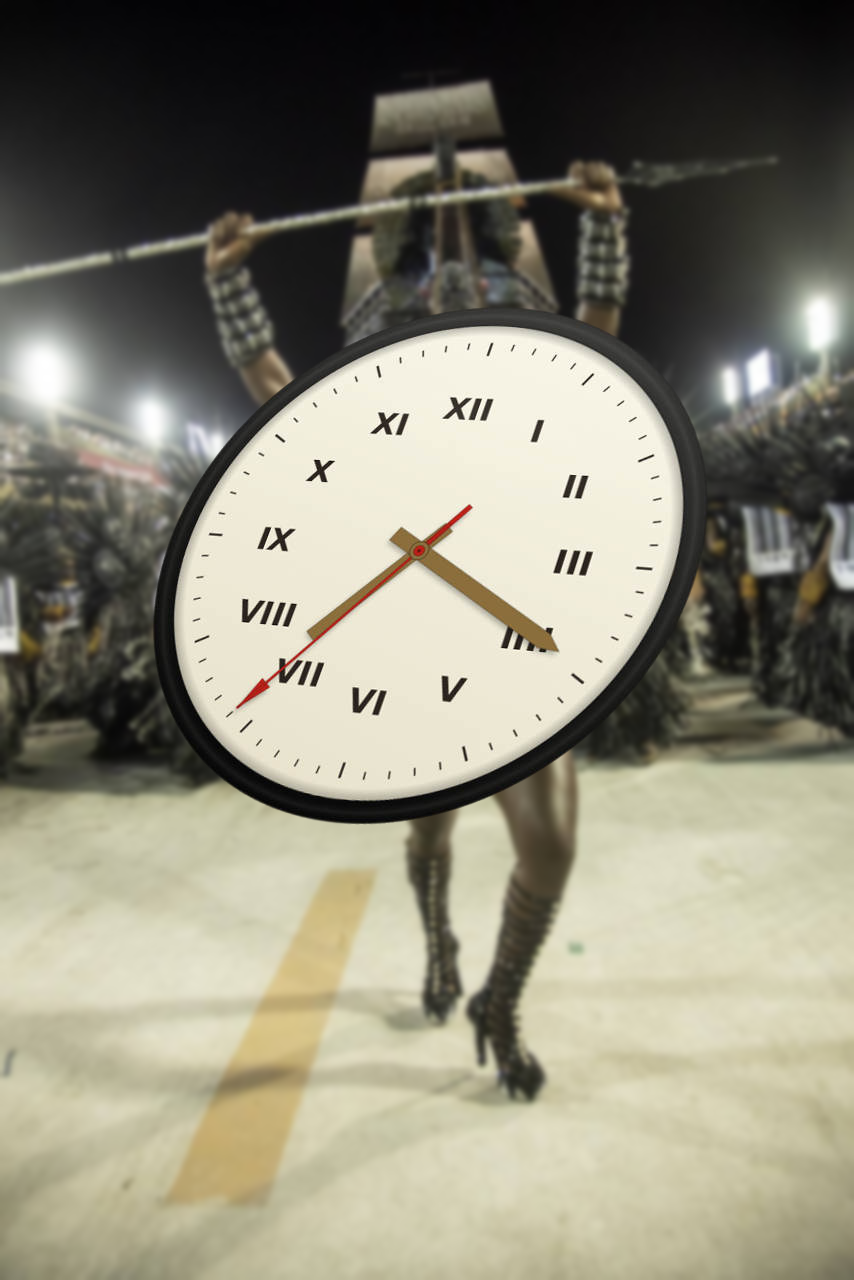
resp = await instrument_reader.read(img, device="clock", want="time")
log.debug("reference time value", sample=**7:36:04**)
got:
**7:19:36**
